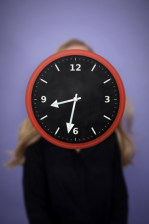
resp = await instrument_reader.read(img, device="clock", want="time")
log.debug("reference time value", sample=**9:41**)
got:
**8:32**
